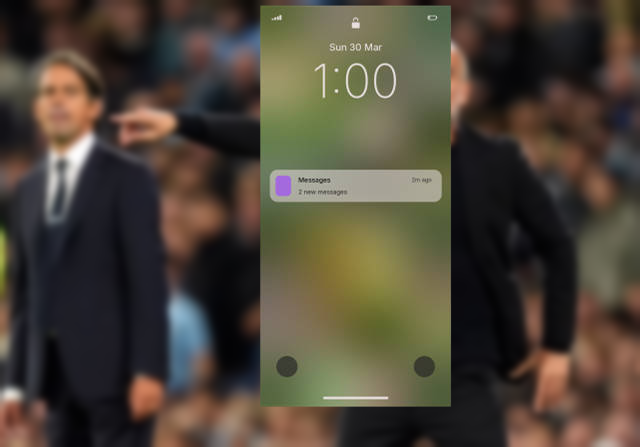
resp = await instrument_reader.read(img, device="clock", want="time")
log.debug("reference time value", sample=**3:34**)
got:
**1:00**
